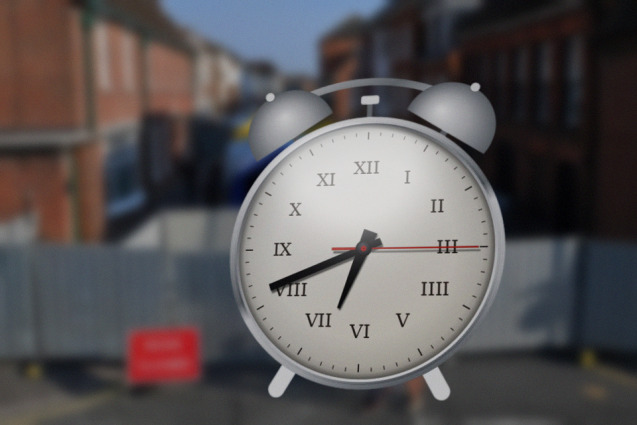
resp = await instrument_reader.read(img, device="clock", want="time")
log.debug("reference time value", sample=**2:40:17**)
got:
**6:41:15**
